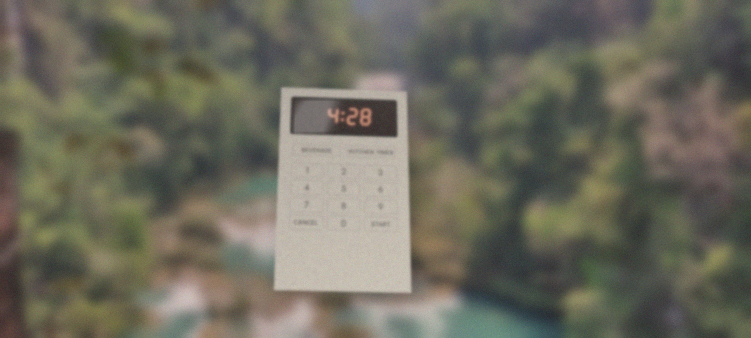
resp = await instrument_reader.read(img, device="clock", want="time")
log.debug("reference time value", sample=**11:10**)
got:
**4:28**
